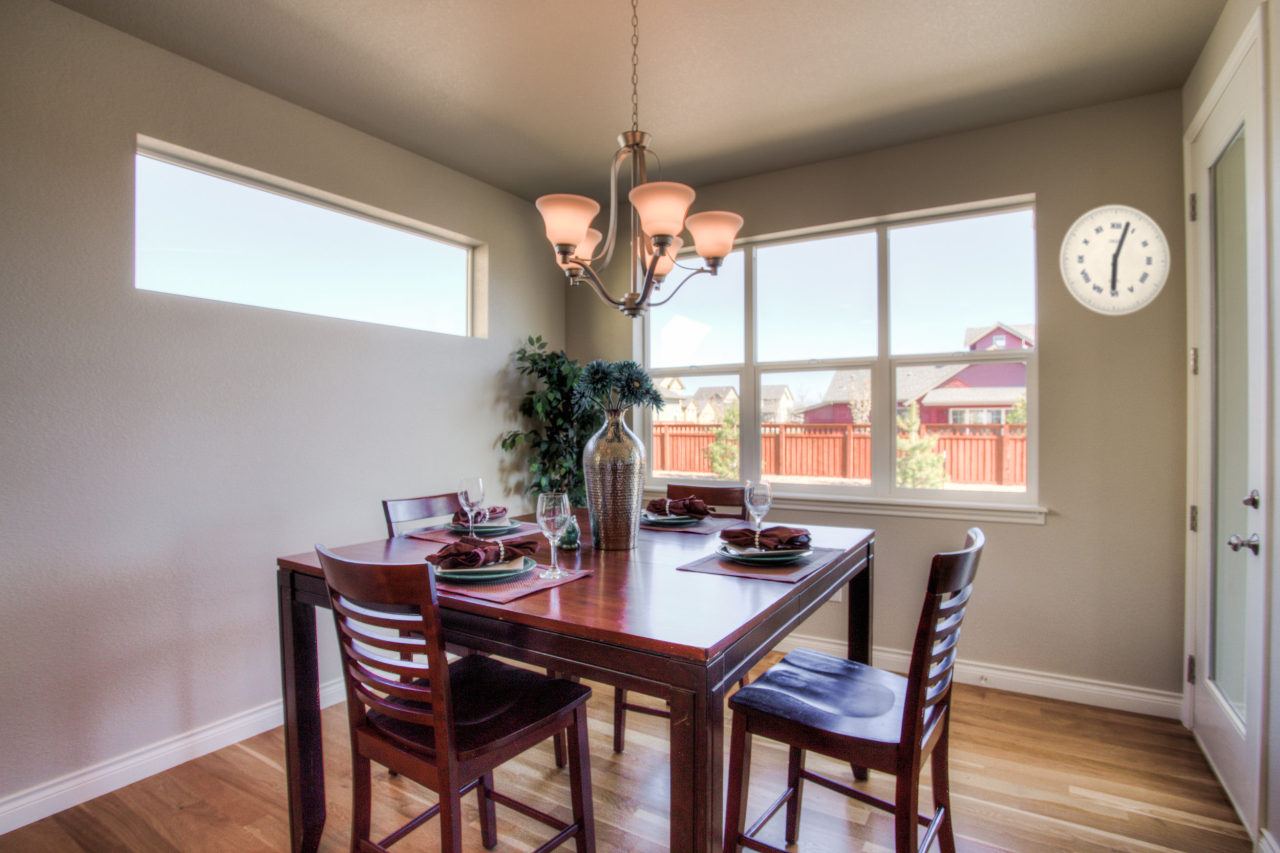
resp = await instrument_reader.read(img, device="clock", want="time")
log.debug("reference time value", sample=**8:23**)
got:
**6:03**
